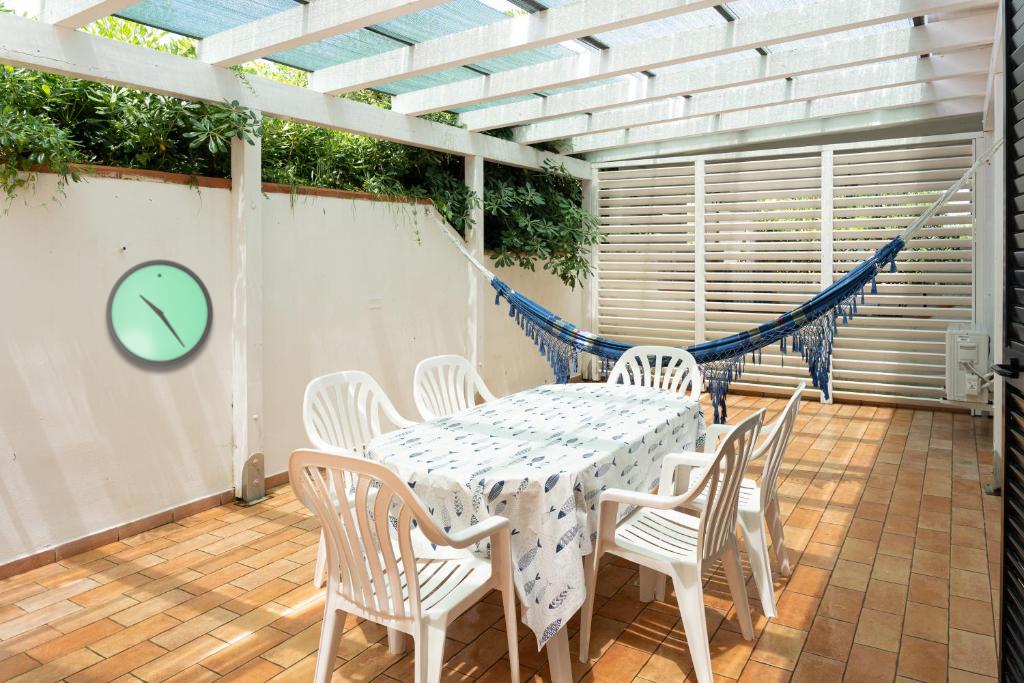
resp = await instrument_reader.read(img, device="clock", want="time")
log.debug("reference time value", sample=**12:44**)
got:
**10:24**
